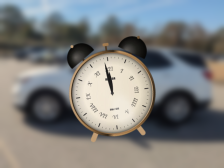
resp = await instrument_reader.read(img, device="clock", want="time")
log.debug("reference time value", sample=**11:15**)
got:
**11:59**
